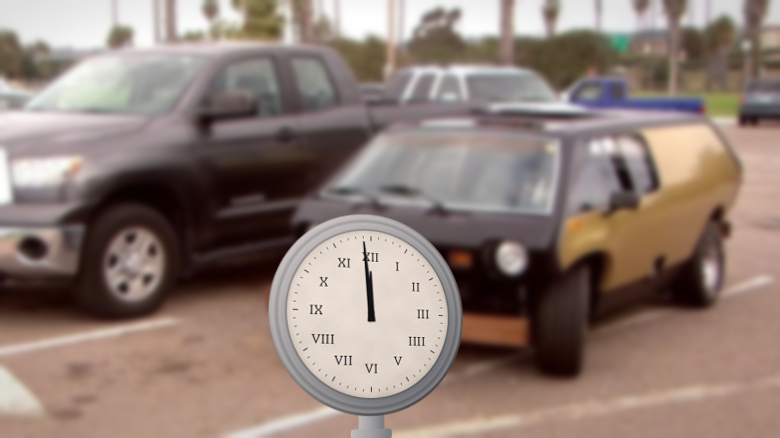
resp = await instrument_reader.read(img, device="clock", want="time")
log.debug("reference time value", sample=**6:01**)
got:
**11:59**
